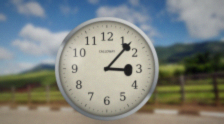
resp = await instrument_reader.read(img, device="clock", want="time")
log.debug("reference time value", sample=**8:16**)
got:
**3:07**
